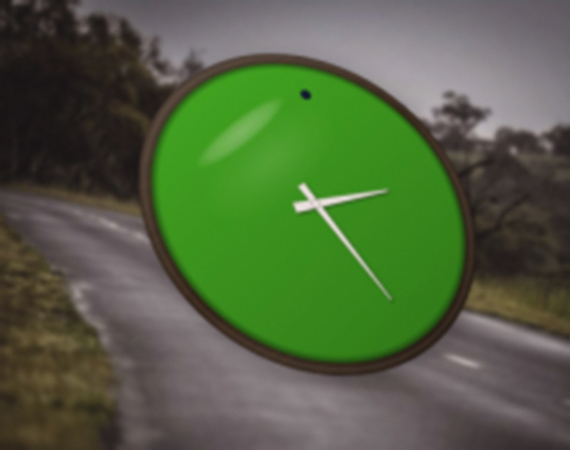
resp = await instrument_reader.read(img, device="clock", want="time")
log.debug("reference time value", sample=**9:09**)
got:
**2:24**
